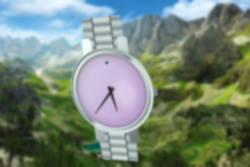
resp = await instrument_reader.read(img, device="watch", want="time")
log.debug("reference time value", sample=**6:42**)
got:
**5:37**
